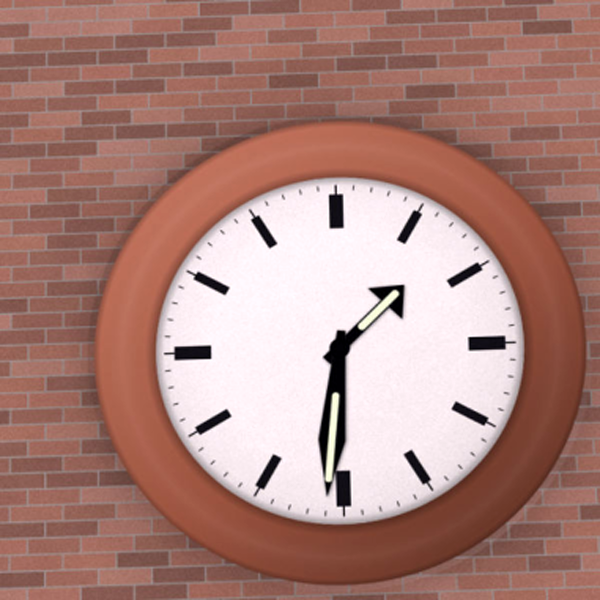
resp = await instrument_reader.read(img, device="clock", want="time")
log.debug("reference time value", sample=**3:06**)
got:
**1:31**
